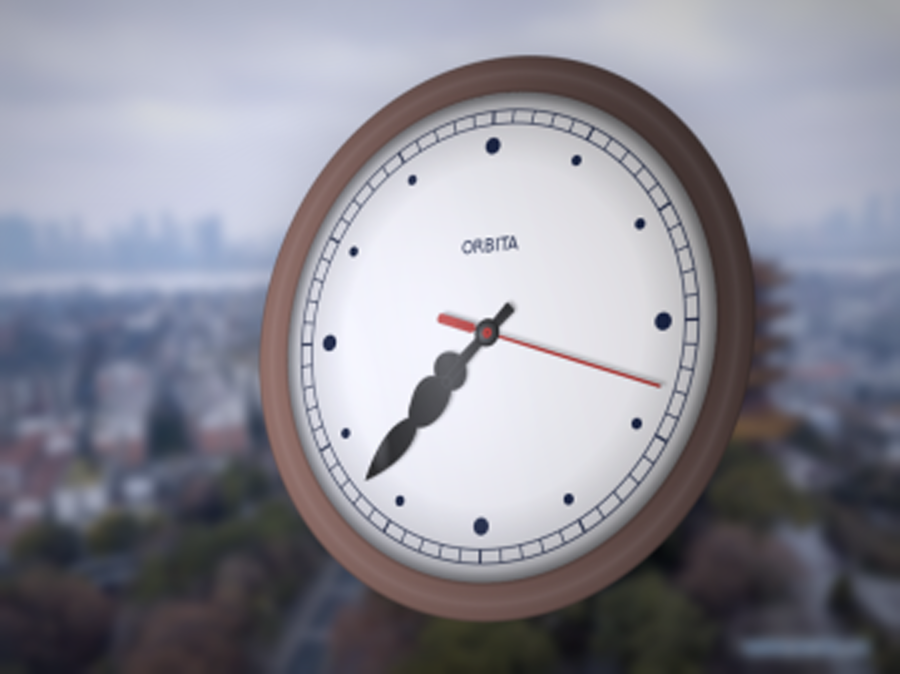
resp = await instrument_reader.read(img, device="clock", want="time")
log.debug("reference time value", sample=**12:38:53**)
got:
**7:37:18**
